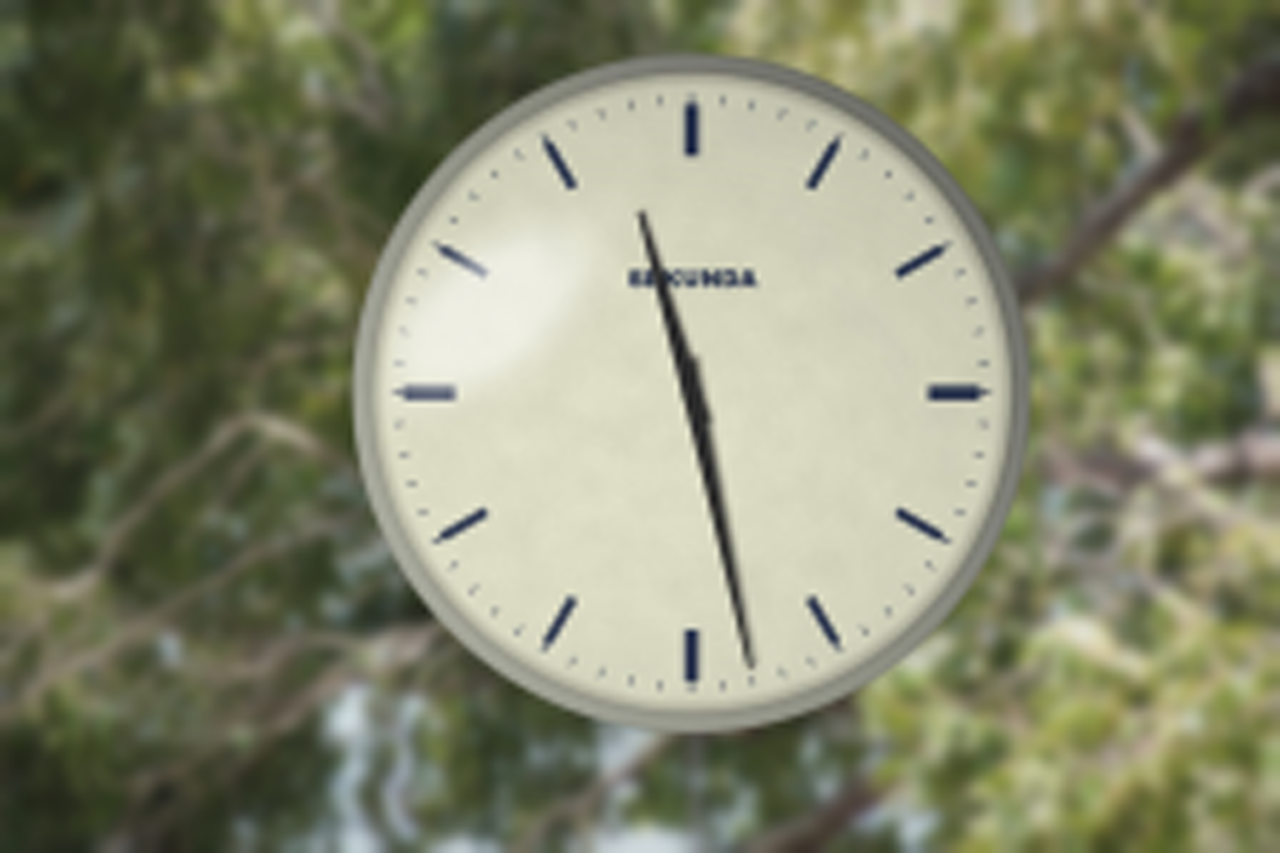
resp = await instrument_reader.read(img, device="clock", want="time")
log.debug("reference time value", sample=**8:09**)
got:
**11:28**
